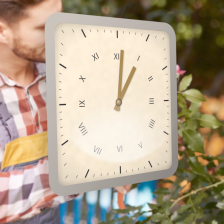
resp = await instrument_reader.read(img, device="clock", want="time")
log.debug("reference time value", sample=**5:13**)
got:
**1:01**
